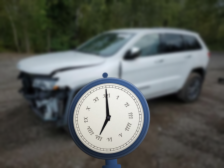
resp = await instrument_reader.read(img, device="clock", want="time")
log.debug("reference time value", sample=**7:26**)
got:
**7:00**
